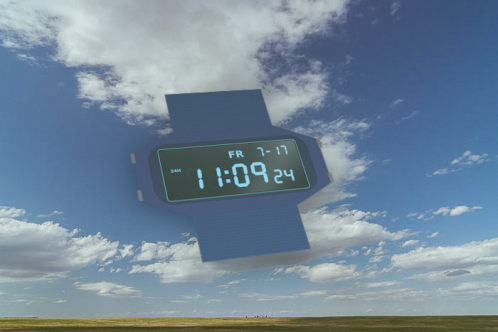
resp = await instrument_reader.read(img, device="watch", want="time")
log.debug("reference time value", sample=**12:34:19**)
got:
**11:09:24**
